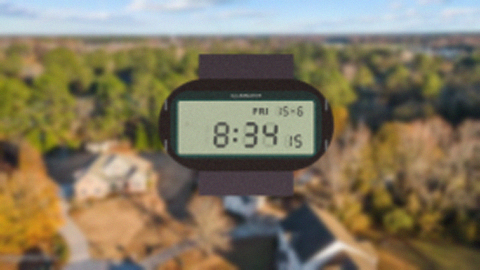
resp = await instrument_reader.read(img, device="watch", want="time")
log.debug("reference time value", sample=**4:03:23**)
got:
**8:34:15**
